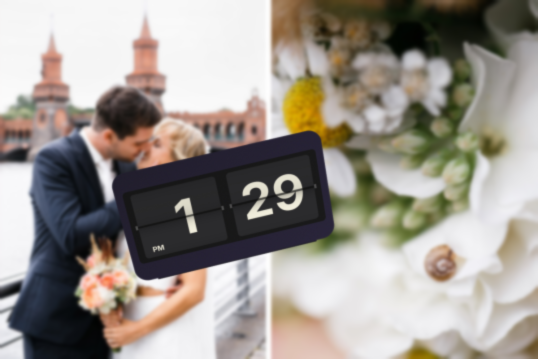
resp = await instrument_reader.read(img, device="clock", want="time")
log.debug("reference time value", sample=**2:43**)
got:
**1:29**
